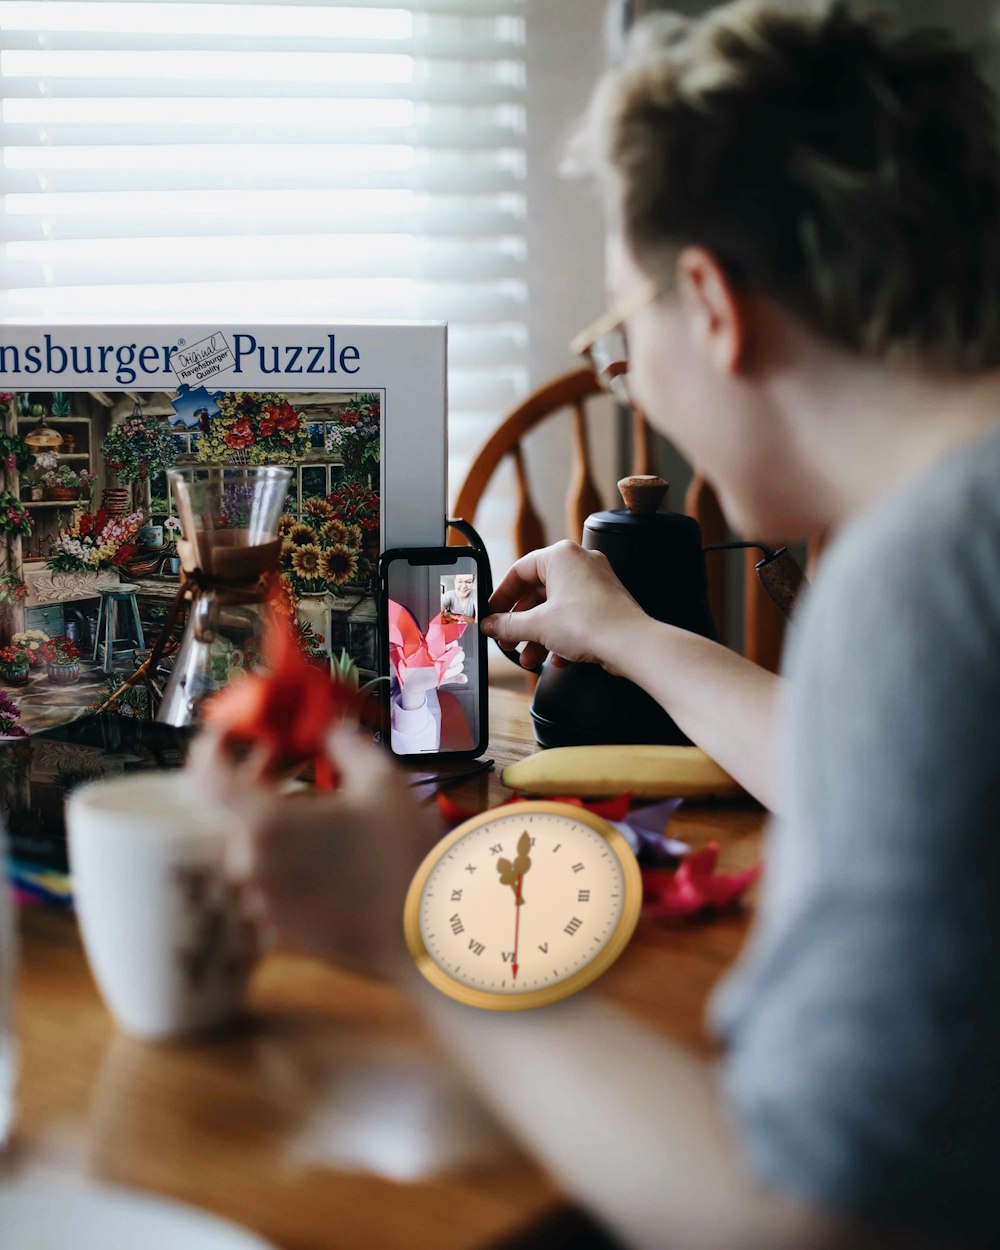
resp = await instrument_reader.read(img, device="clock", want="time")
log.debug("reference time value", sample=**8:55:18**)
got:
**10:59:29**
